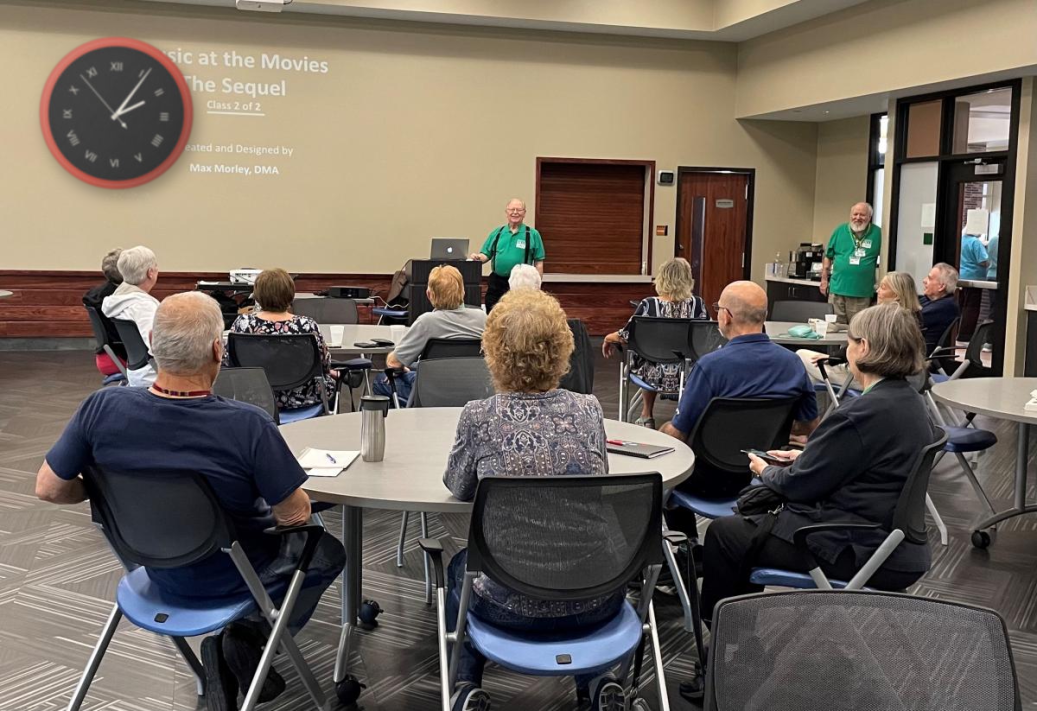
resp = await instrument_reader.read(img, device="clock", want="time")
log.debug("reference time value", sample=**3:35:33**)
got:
**2:05:53**
